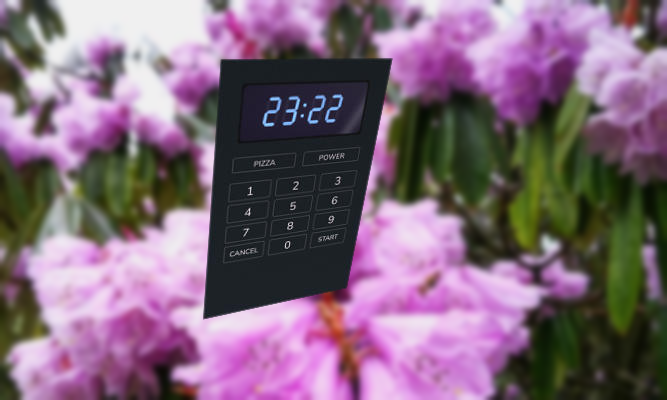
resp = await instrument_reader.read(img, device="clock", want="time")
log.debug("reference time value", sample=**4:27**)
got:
**23:22**
